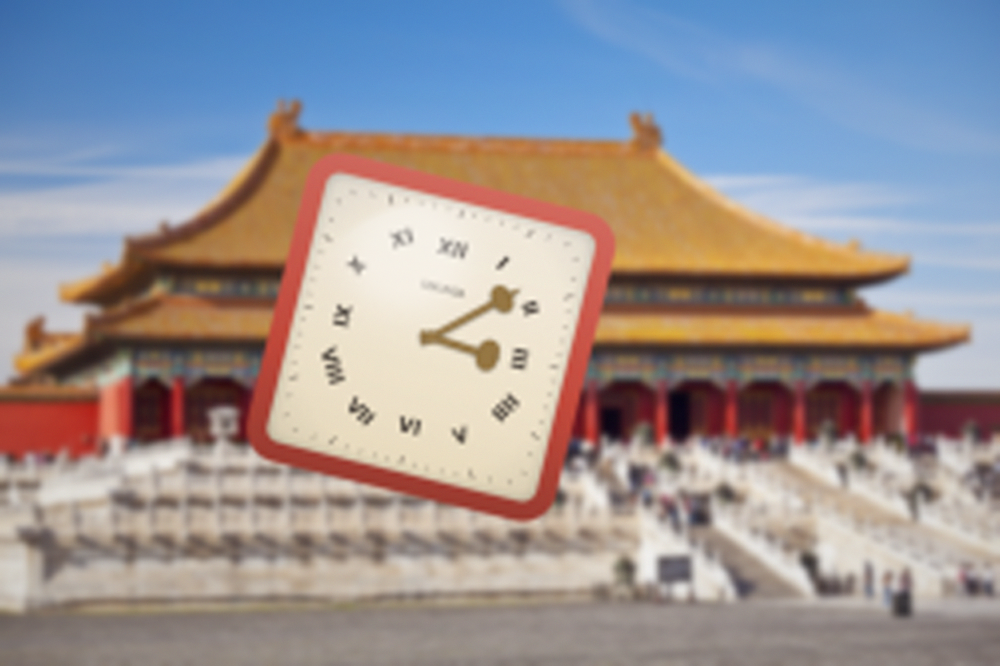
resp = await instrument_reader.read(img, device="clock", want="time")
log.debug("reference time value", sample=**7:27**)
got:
**3:08**
